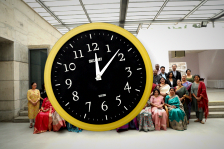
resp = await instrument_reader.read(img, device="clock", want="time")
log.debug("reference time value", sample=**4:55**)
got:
**12:08**
